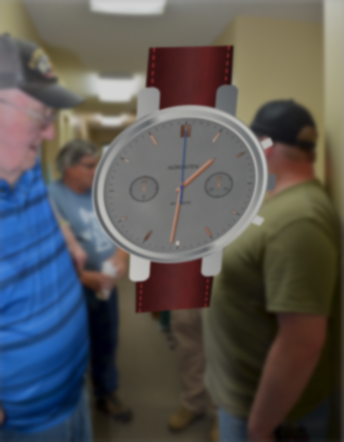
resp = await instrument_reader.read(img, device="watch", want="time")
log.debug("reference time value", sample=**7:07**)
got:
**1:31**
